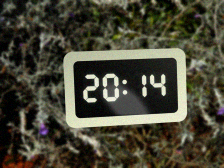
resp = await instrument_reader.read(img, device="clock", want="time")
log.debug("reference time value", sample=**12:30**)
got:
**20:14**
